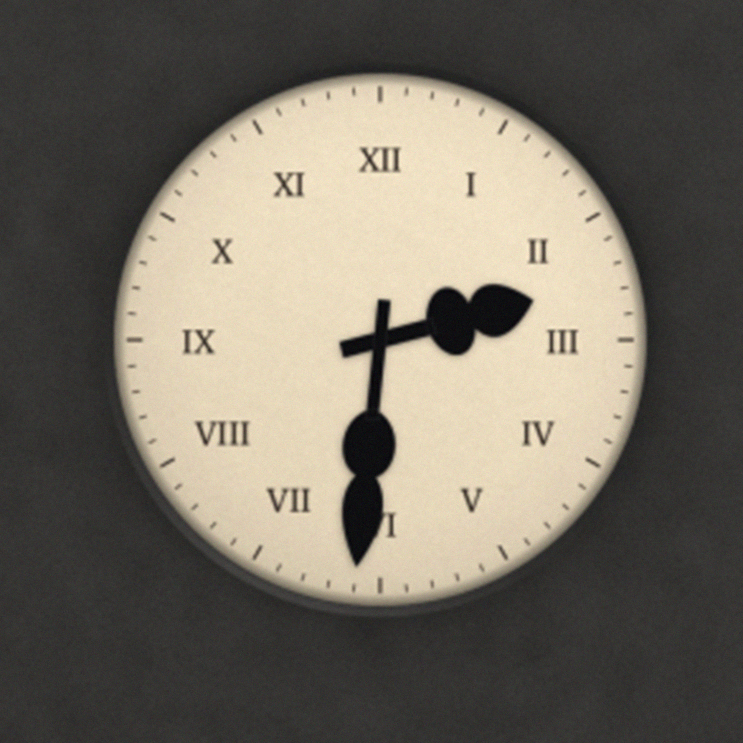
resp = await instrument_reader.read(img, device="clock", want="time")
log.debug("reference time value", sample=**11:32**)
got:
**2:31**
